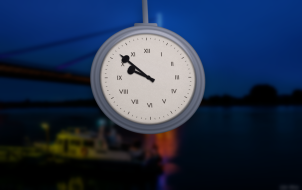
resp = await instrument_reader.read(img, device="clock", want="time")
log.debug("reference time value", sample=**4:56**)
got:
**9:52**
